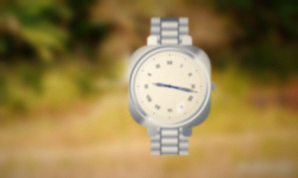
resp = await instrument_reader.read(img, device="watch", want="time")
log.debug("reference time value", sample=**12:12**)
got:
**9:17**
